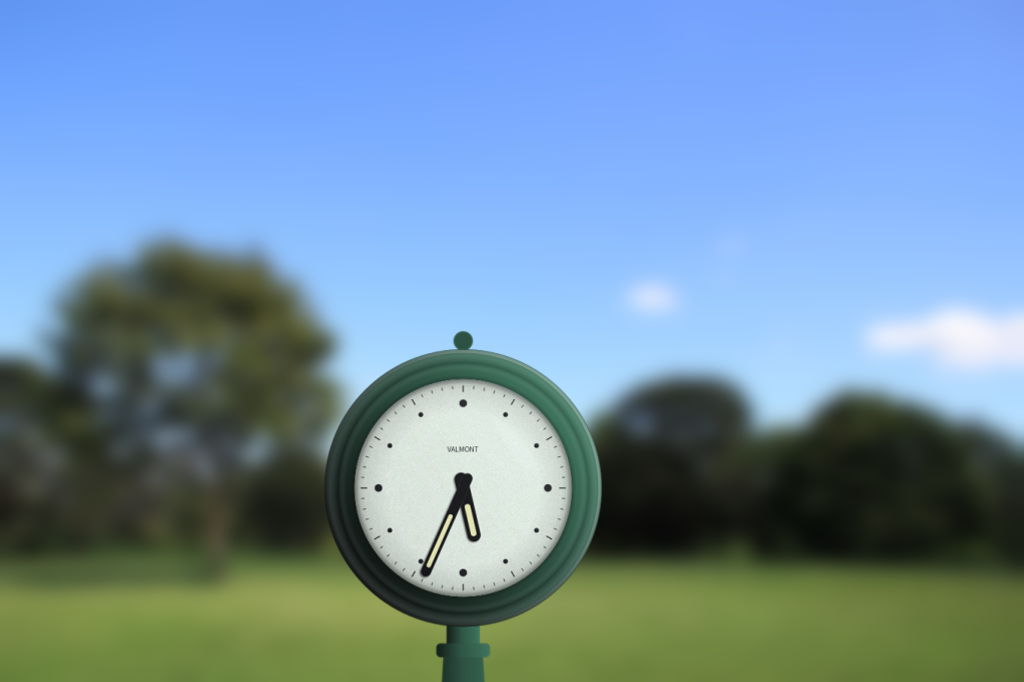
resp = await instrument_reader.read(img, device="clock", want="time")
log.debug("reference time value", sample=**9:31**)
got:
**5:34**
